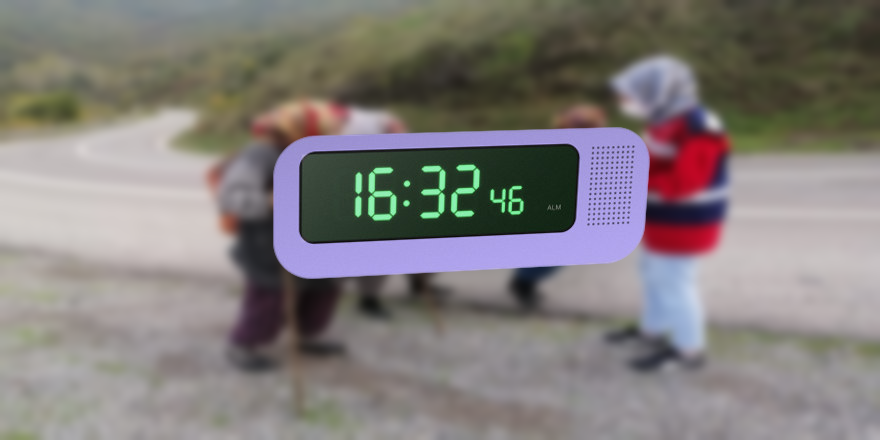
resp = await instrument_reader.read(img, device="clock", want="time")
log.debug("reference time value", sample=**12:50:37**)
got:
**16:32:46**
